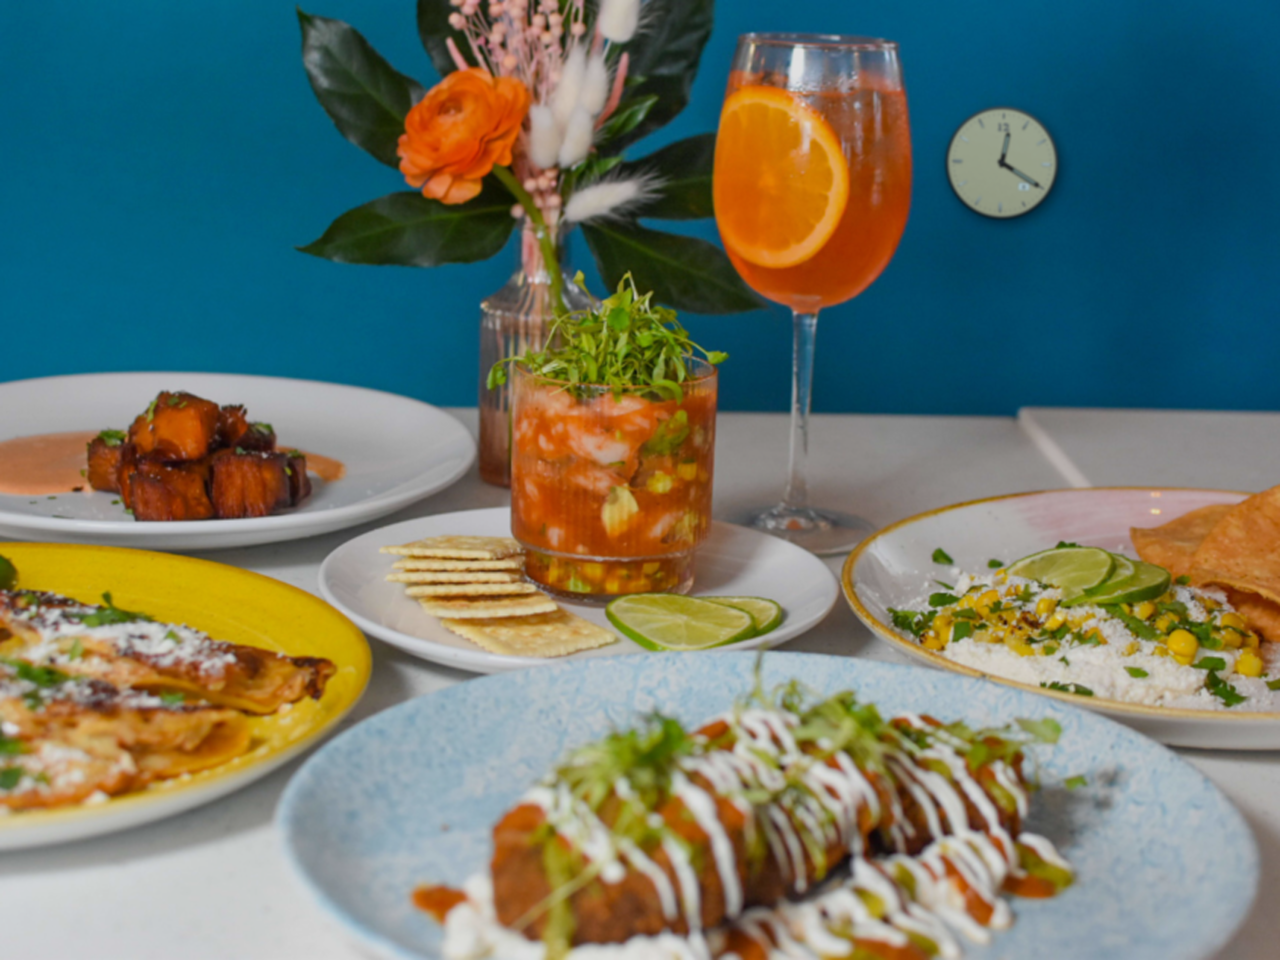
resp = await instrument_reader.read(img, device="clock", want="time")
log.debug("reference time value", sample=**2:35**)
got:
**12:20**
